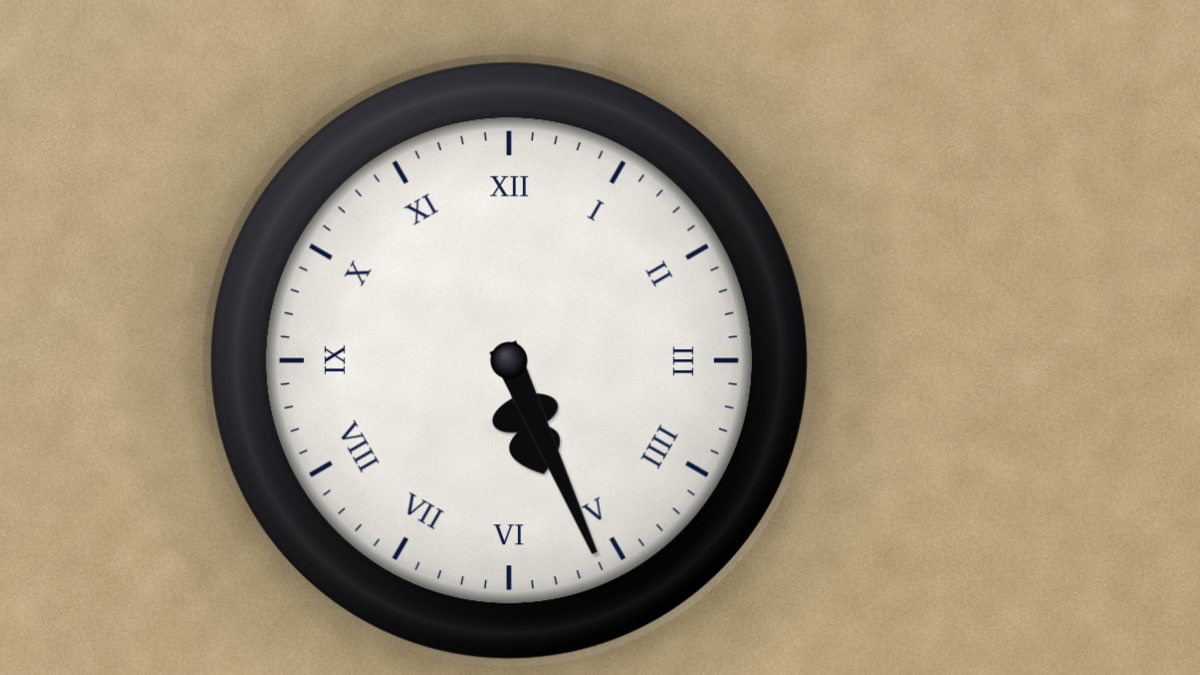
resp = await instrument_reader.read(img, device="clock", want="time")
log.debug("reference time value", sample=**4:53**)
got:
**5:26**
